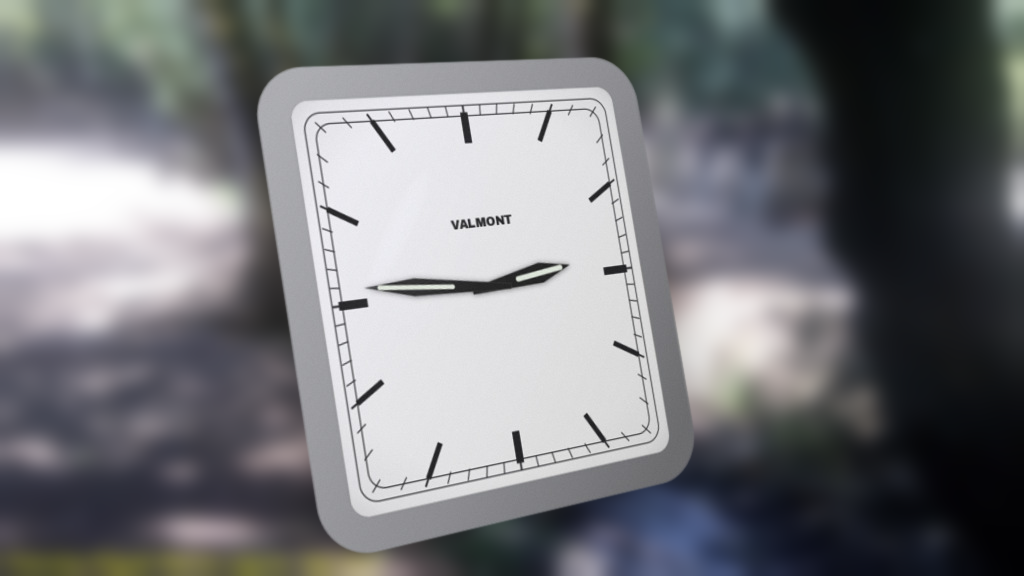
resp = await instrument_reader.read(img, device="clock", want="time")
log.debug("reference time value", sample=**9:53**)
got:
**2:46**
